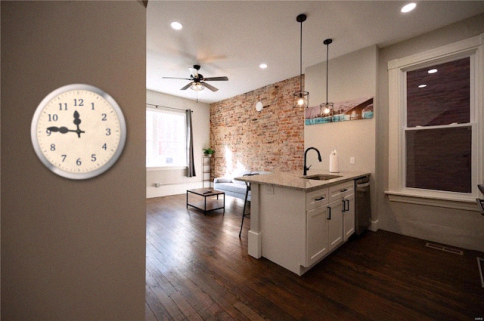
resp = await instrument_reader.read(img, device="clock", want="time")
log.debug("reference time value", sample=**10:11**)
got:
**11:46**
